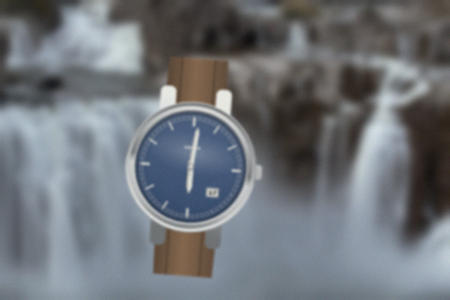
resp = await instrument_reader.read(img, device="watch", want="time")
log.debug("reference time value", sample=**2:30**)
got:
**6:01**
